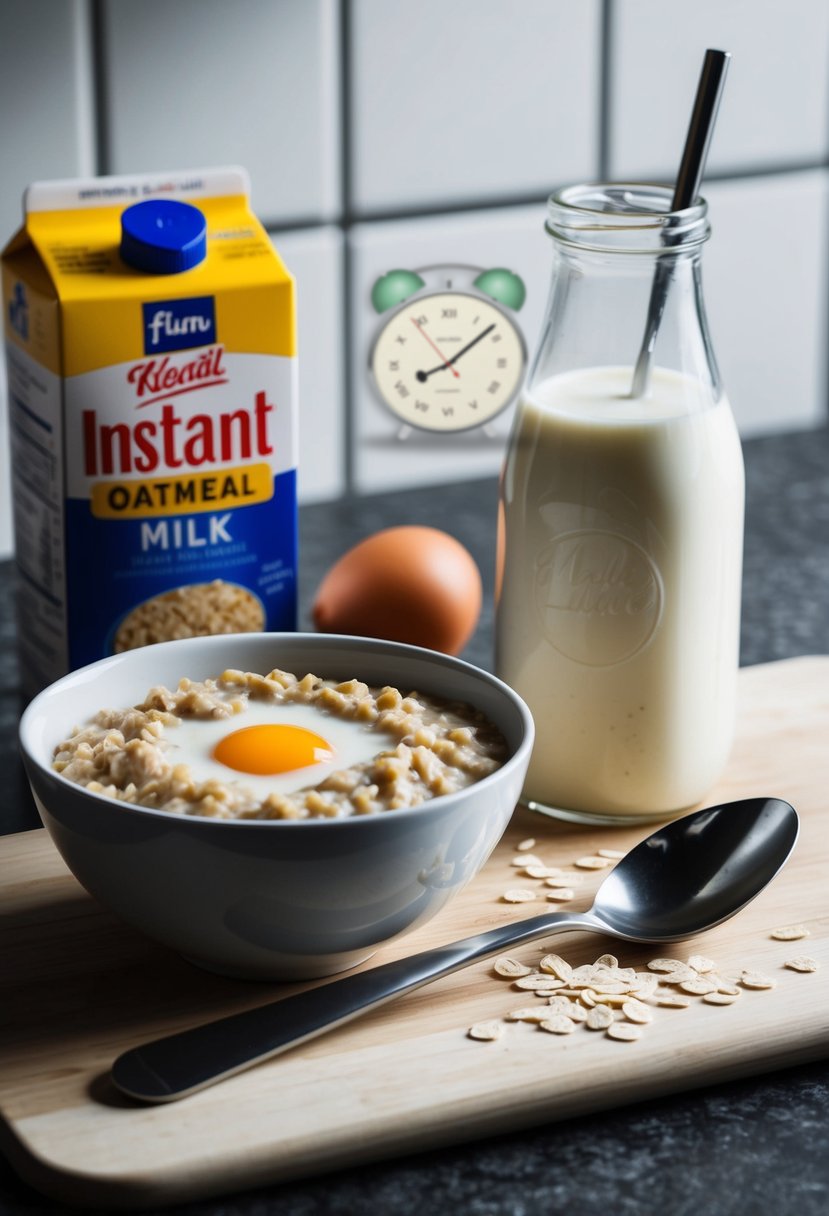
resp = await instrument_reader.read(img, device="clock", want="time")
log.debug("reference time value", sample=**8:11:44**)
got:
**8:07:54**
